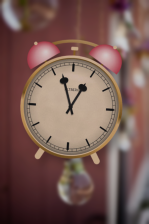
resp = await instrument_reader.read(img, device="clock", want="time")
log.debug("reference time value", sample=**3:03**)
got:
**12:57**
